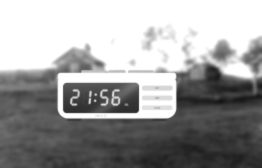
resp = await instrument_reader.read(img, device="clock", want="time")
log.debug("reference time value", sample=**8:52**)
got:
**21:56**
